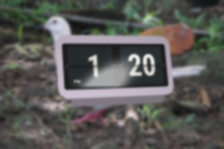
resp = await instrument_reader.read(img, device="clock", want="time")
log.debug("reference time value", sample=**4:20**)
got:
**1:20**
